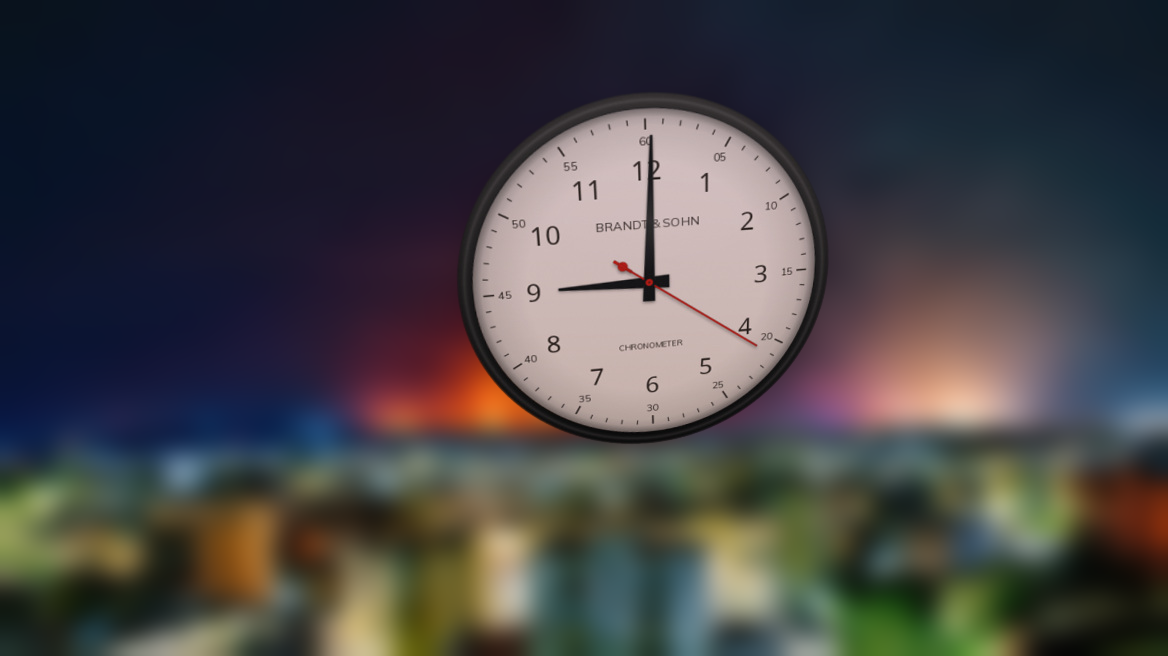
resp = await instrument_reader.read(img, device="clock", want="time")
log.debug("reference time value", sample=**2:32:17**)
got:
**9:00:21**
